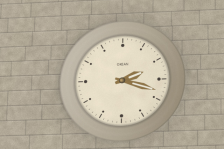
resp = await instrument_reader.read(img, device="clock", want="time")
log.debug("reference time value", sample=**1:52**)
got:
**2:18**
